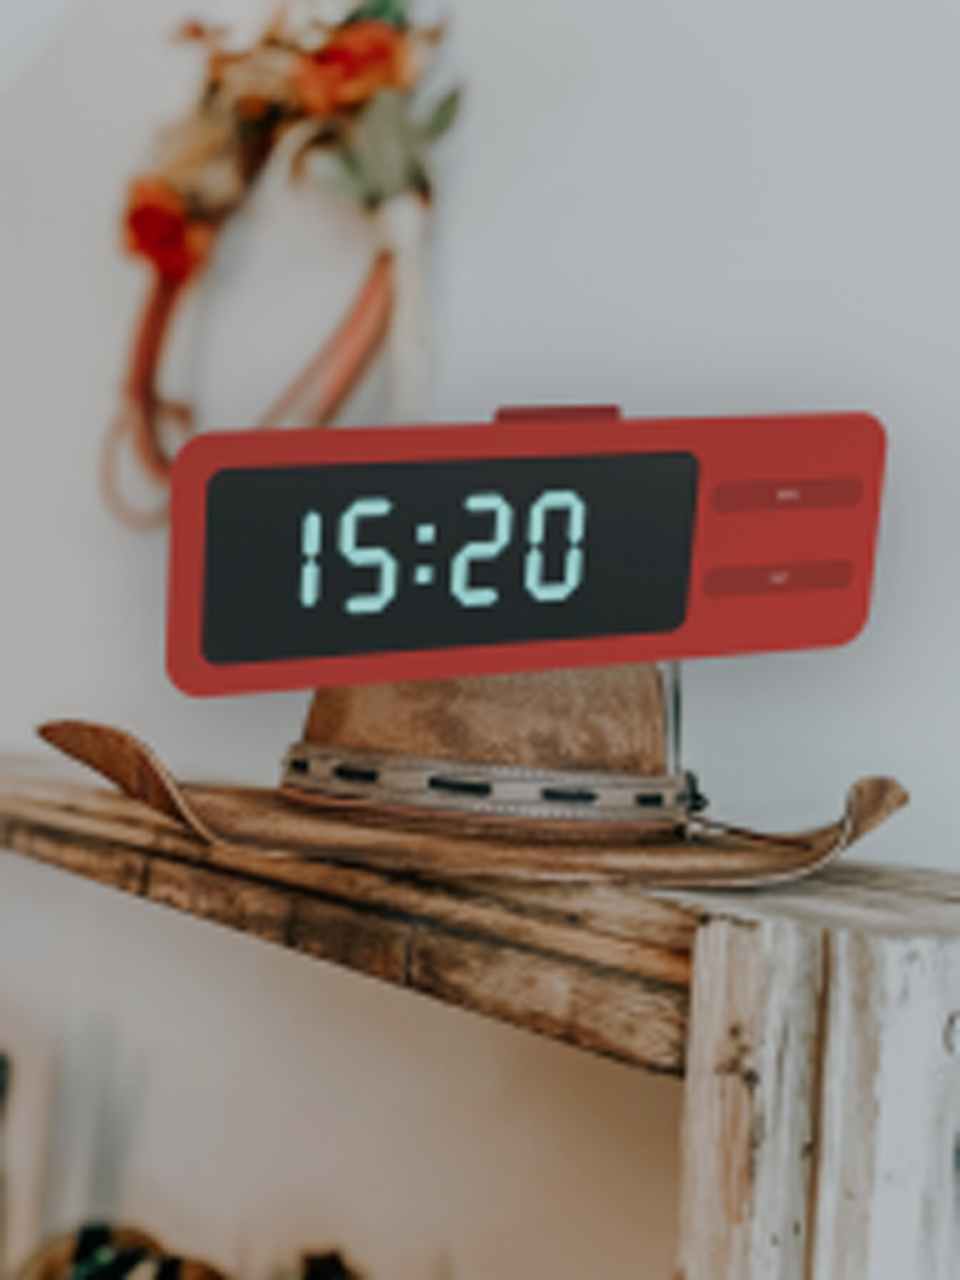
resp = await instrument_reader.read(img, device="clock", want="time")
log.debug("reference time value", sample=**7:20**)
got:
**15:20**
